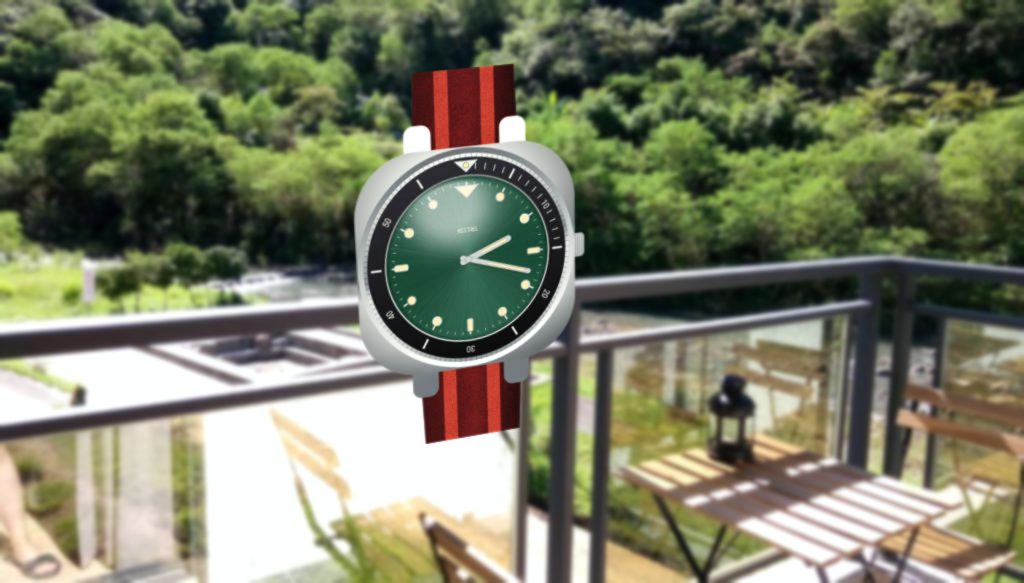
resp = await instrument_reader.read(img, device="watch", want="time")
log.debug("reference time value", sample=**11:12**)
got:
**2:18**
